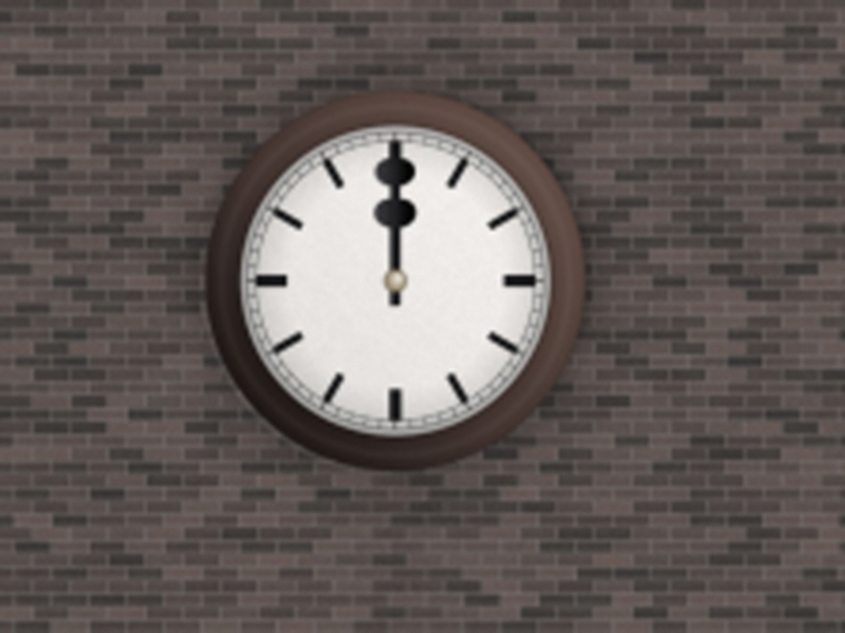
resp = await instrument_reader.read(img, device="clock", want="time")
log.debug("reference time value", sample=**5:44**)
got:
**12:00**
